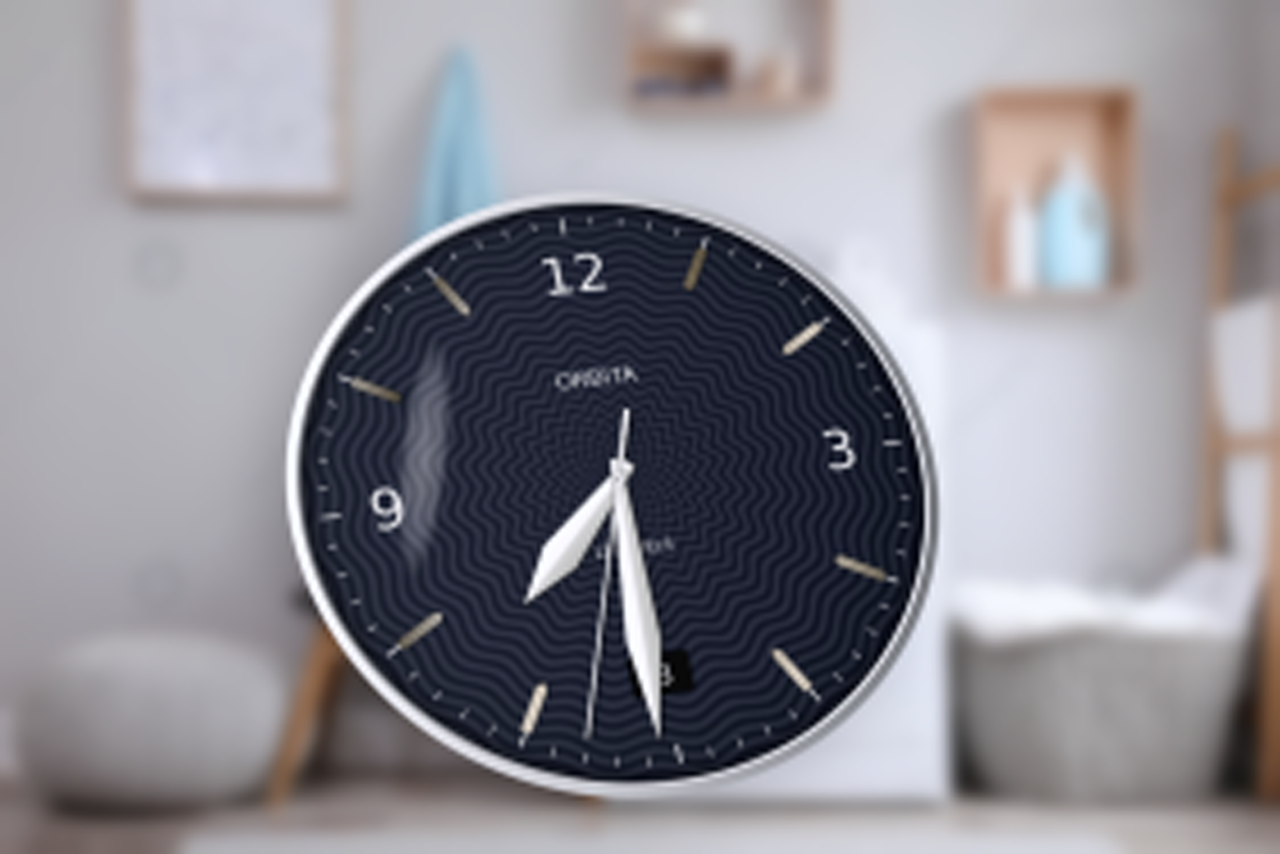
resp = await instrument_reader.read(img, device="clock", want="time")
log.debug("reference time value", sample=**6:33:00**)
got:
**7:30:33**
